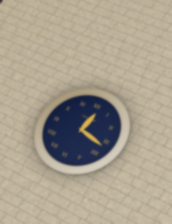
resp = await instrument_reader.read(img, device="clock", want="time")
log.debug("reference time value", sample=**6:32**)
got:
**12:17**
